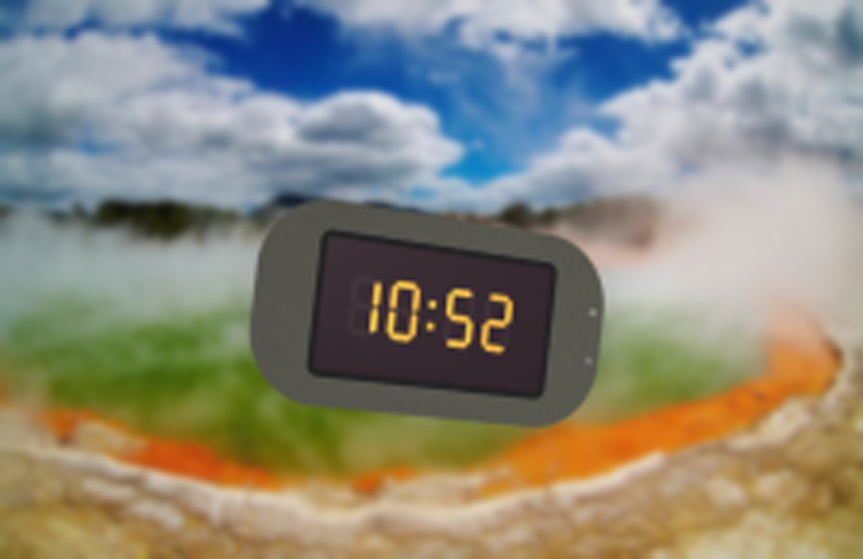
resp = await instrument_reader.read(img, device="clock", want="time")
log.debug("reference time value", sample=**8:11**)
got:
**10:52**
